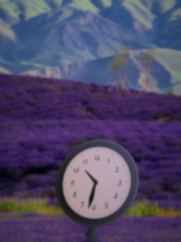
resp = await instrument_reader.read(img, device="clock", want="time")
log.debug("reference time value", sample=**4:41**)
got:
**10:32**
